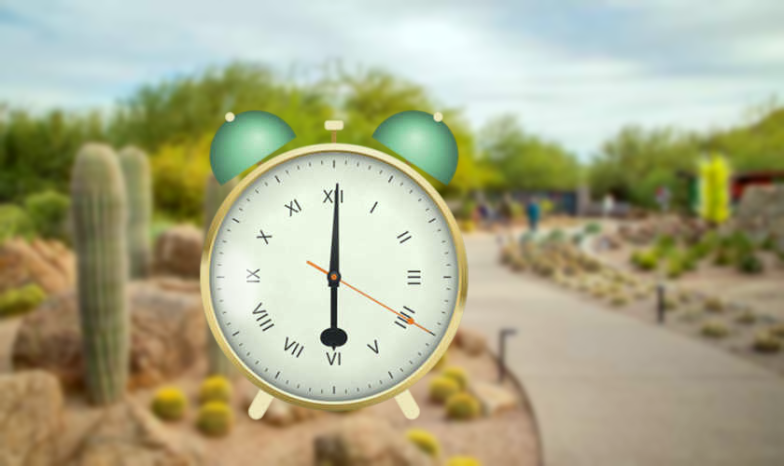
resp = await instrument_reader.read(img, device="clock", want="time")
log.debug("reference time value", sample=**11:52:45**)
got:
**6:00:20**
